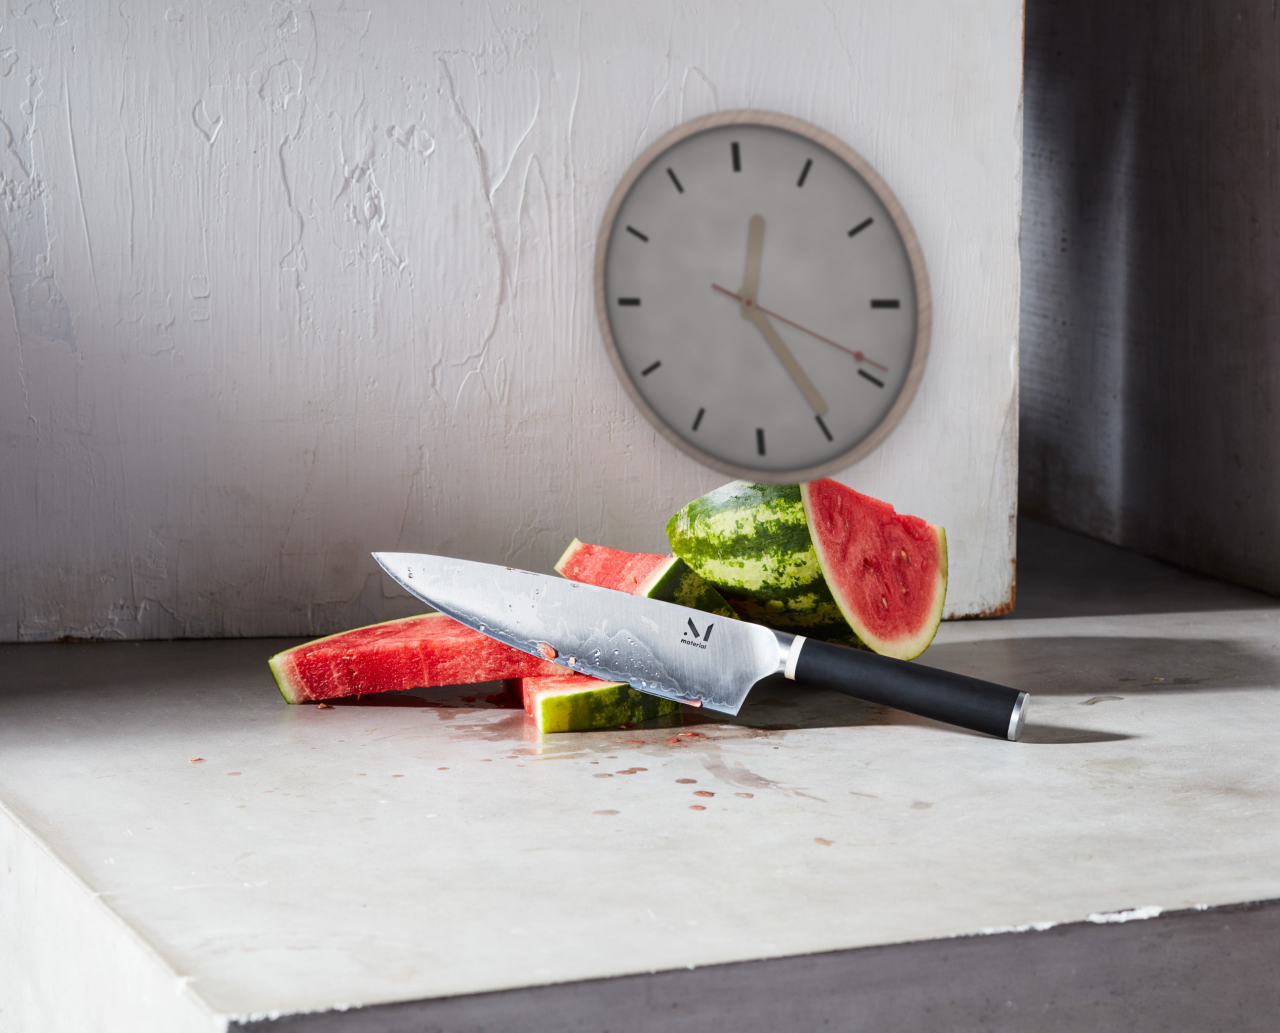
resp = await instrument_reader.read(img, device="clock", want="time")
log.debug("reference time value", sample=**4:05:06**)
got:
**12:24:19**
